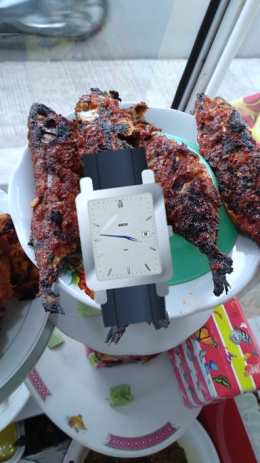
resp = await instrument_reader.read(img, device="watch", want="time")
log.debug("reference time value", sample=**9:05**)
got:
**3:47**
